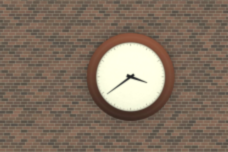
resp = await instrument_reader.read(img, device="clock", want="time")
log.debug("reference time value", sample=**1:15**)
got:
**3:39**
